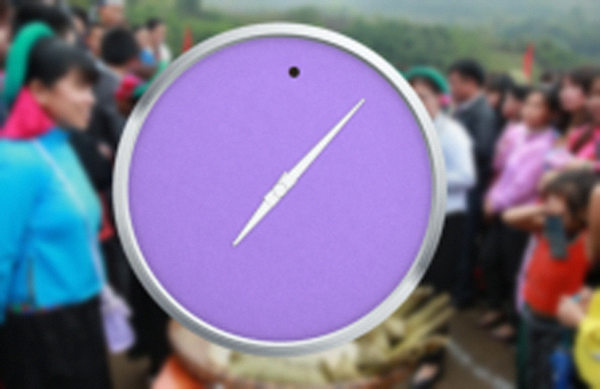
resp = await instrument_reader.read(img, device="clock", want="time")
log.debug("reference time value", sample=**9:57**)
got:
**7:06**
